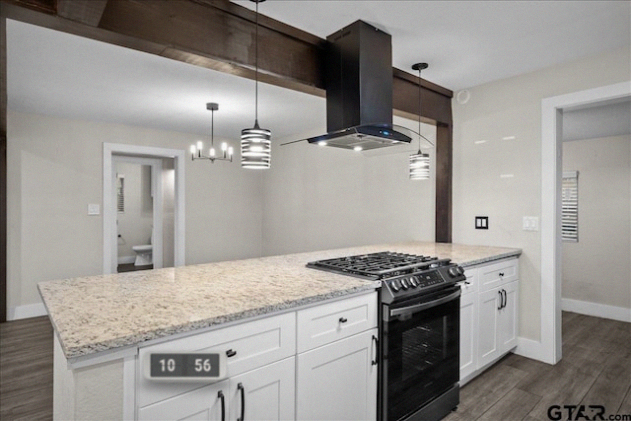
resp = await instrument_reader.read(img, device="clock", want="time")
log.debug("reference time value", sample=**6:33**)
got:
**10:56**
